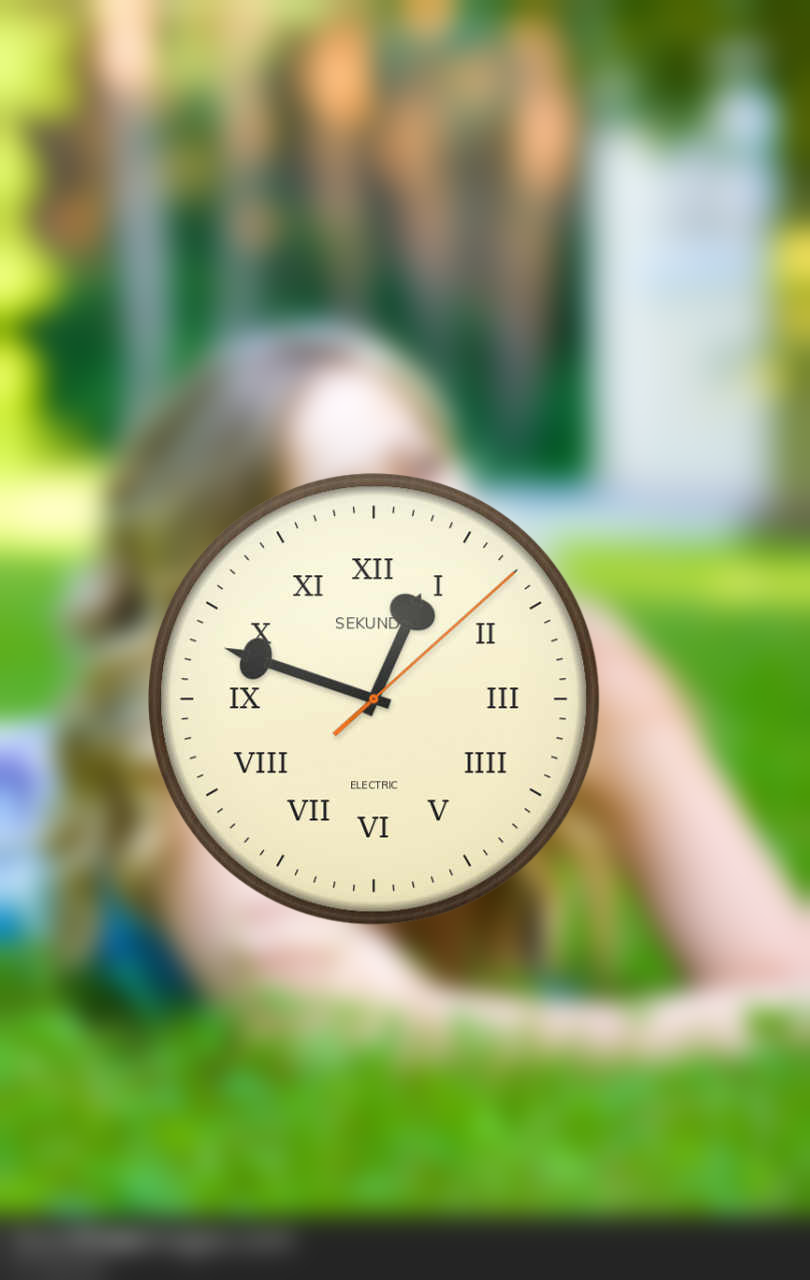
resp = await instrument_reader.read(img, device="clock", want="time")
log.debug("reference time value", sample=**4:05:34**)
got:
**12:48:08**
